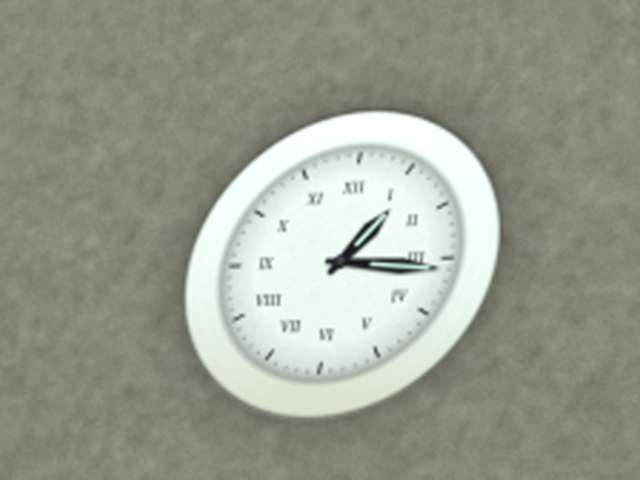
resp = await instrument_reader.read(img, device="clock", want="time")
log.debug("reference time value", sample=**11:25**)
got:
**1:16**
